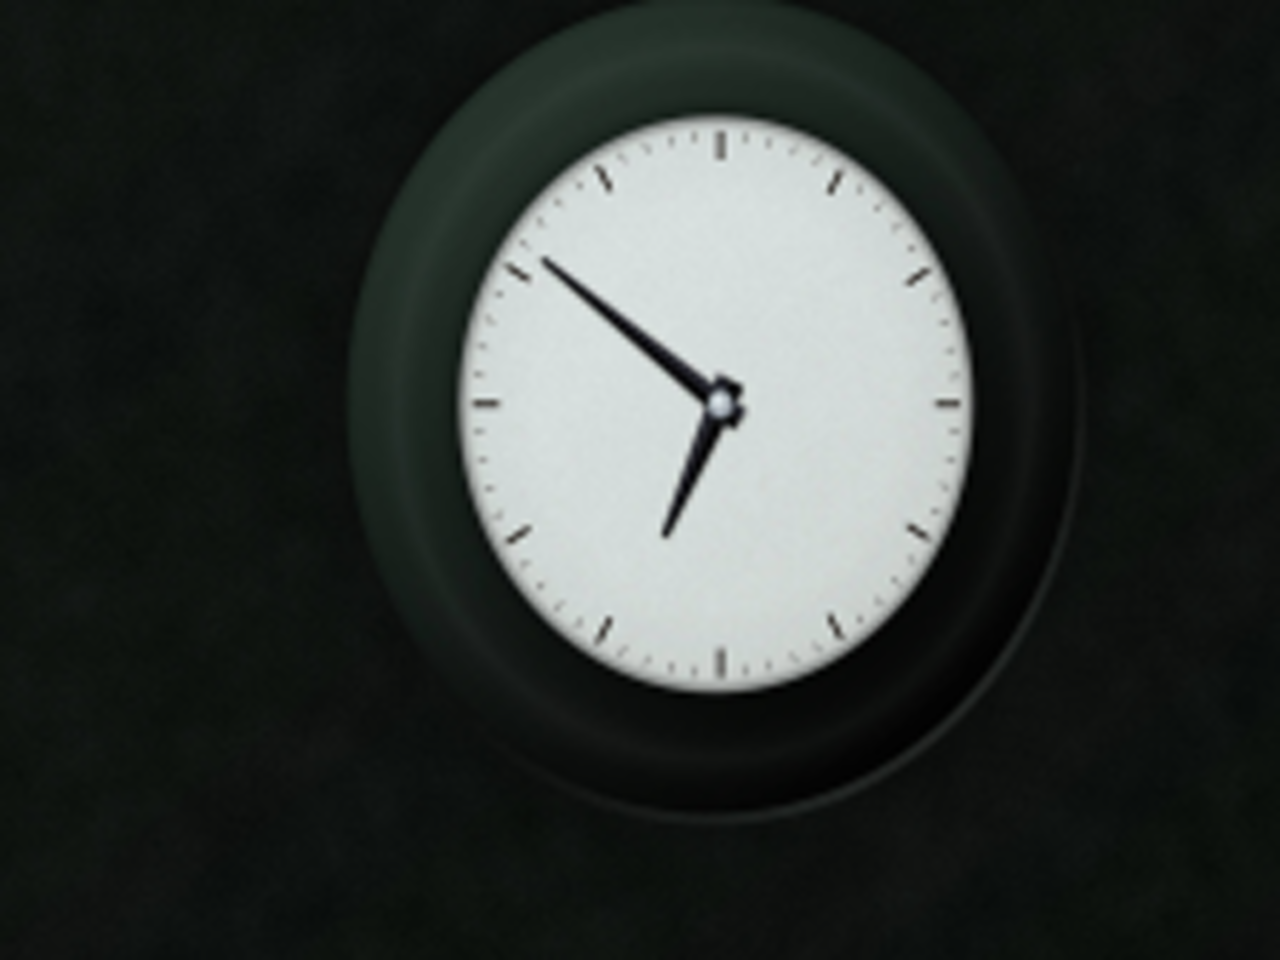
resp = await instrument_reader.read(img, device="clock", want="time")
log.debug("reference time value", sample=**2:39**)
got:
**6:51**
